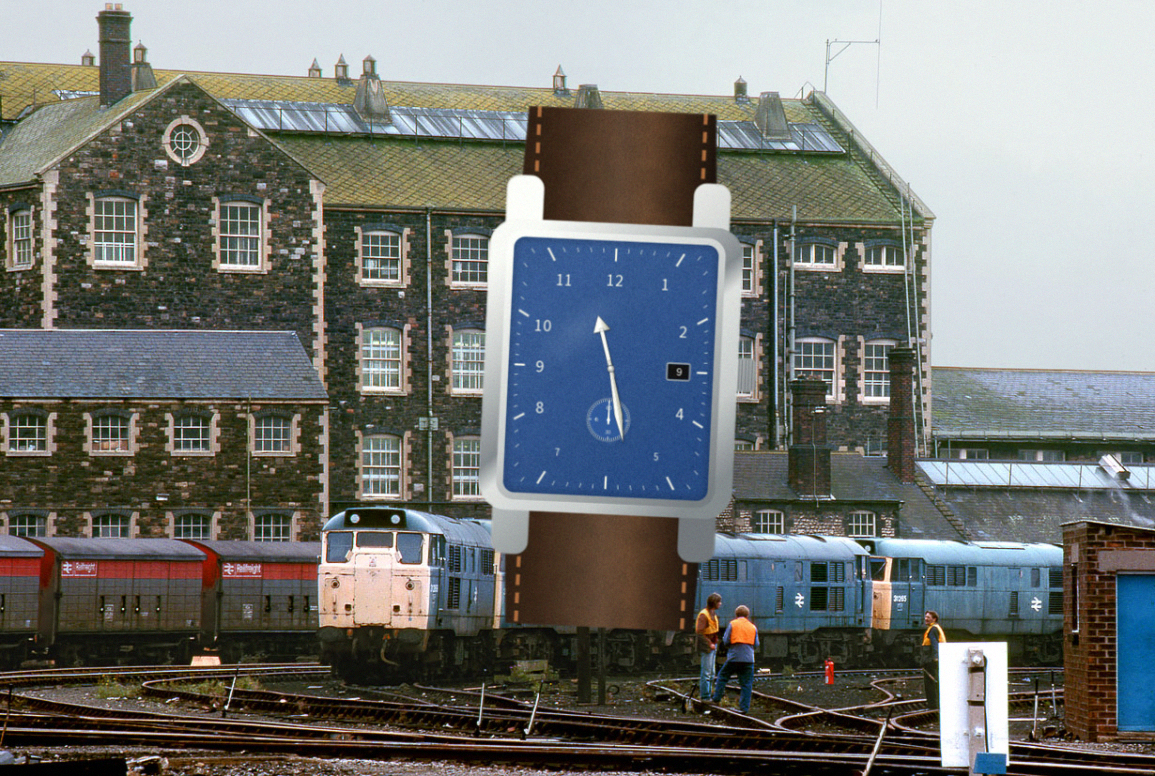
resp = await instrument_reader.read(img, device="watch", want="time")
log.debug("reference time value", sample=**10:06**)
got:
**11:28**
